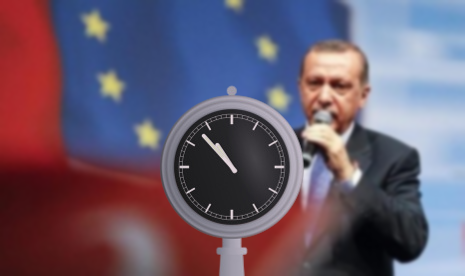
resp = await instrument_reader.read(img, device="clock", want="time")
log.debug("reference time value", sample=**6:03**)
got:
**10:53**
